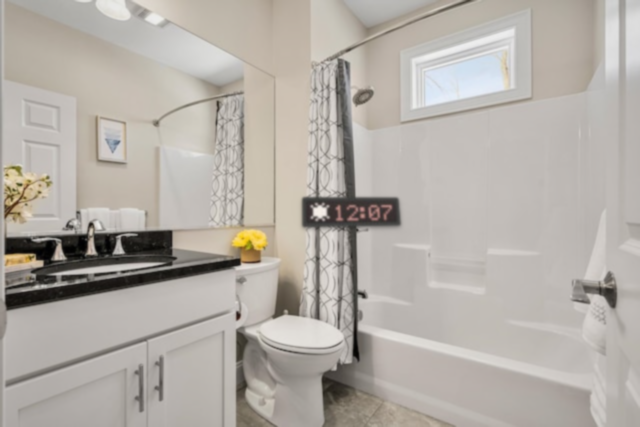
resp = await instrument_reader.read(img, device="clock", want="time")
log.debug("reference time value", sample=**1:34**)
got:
**12:07**
